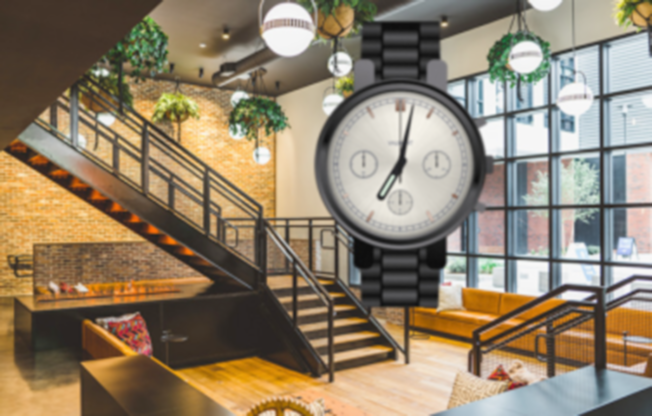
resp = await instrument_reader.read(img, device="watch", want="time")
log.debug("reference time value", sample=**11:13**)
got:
**7:02**
